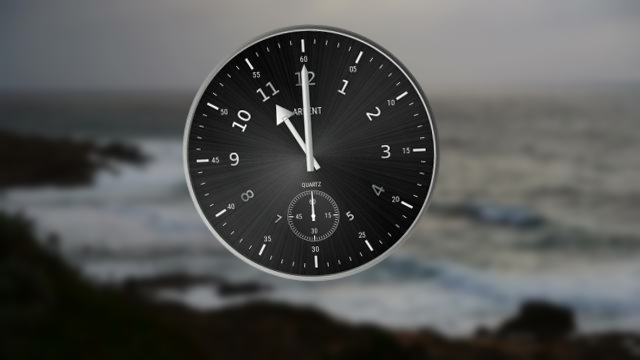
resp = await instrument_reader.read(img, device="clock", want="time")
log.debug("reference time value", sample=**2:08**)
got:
**11:00**
